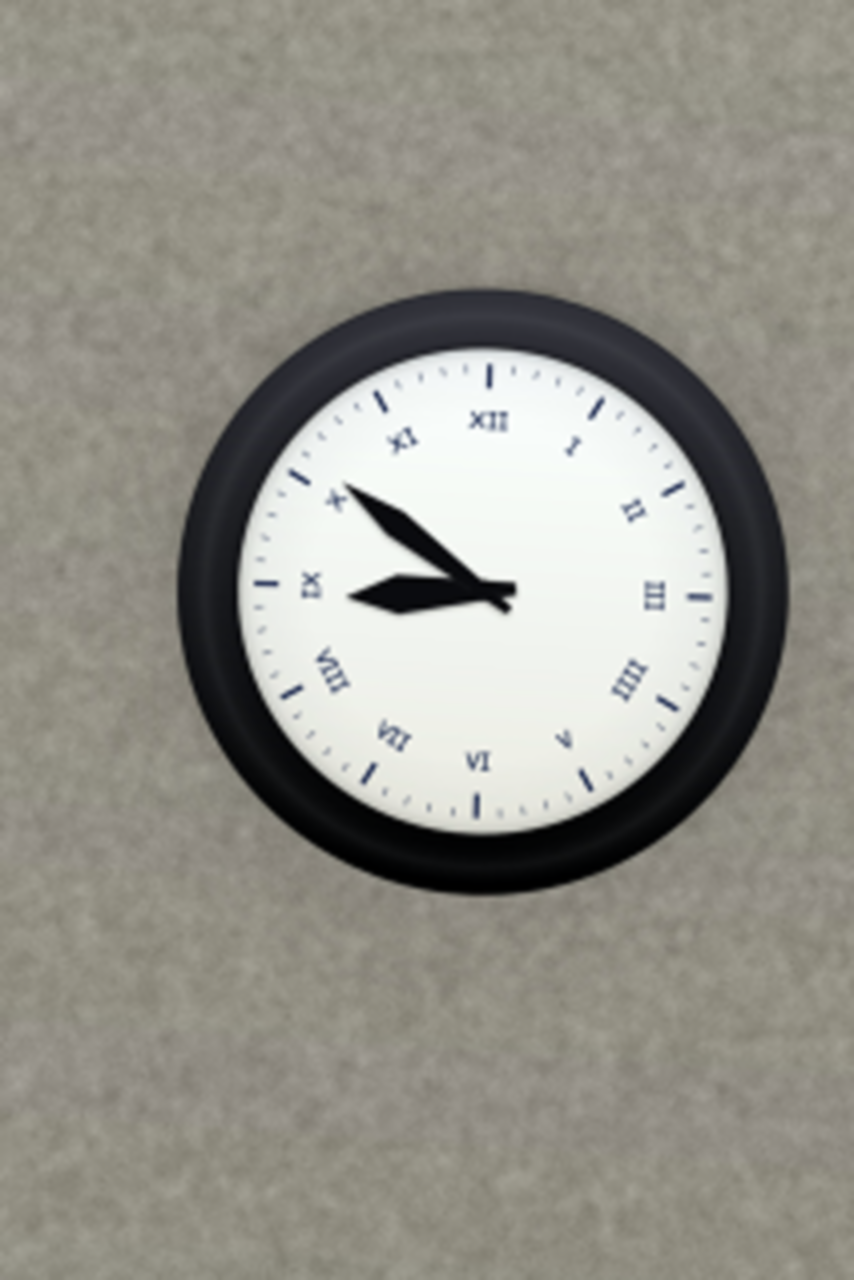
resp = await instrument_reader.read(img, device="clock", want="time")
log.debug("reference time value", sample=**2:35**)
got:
**8:51**
